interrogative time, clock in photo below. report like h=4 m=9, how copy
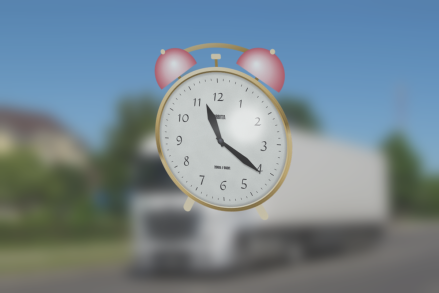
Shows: h=11 m=21
